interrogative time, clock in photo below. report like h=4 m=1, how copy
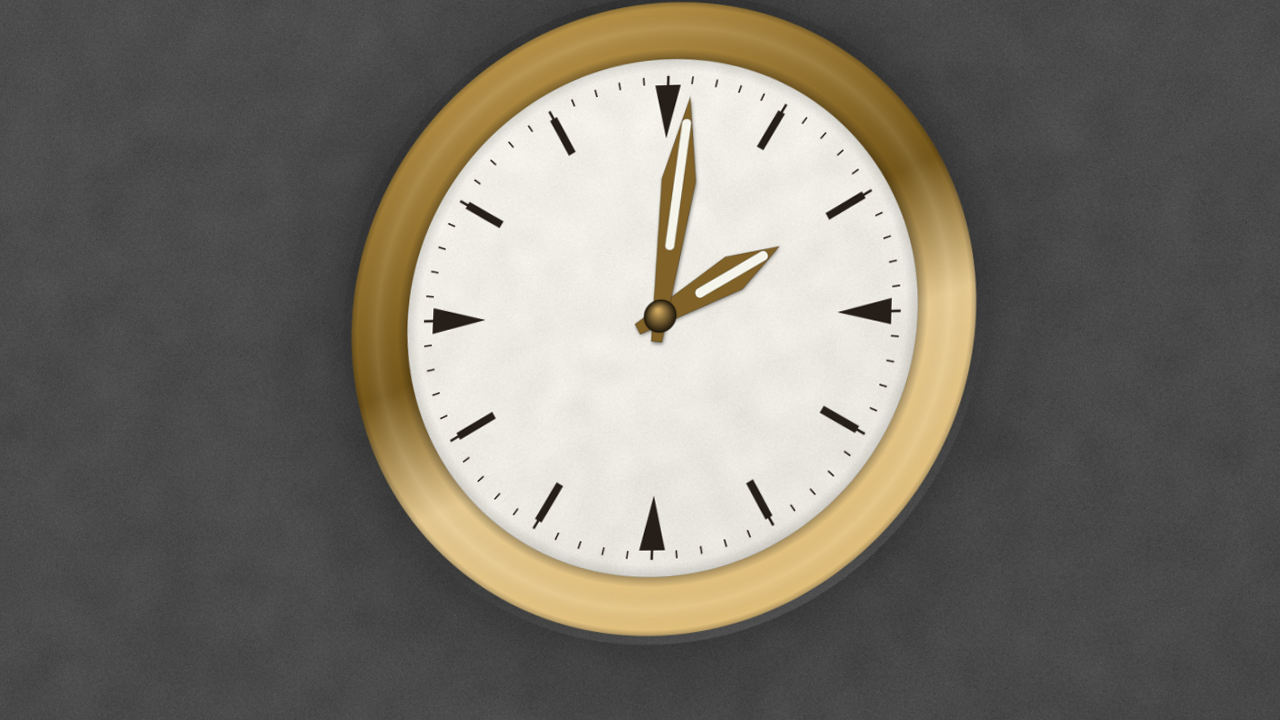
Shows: h=2 m=1
